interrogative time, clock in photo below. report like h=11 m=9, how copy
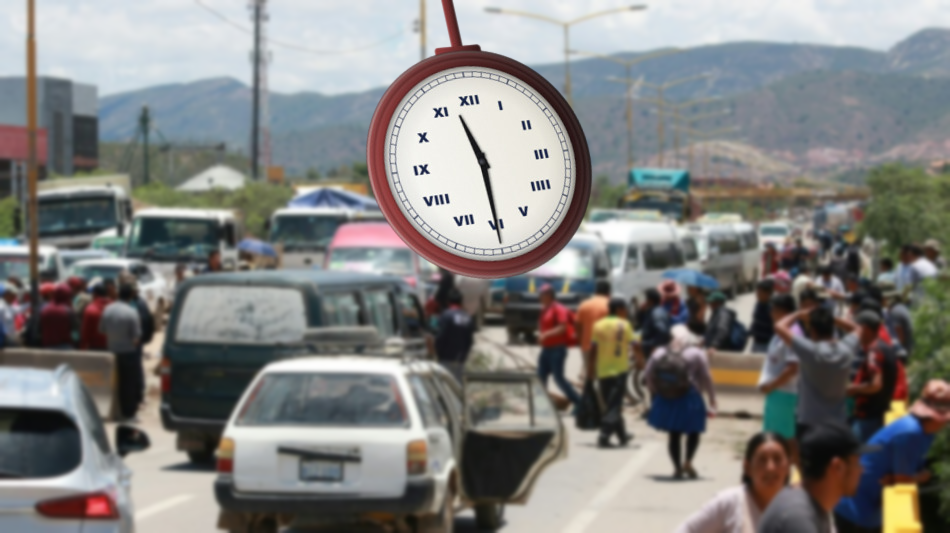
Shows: h=11 m=30
